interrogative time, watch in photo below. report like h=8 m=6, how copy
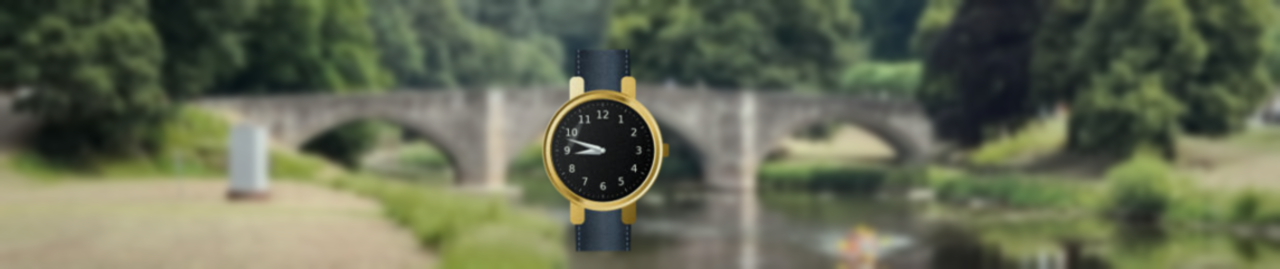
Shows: h=8 m=48
